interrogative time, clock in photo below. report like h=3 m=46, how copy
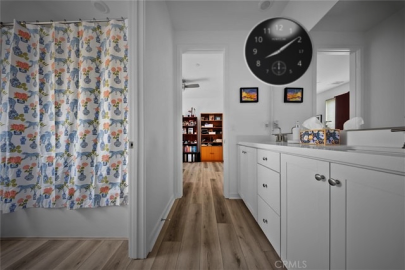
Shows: h=8 m=9
